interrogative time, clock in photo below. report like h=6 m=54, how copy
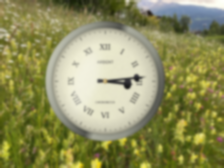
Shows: h=3 m=14
